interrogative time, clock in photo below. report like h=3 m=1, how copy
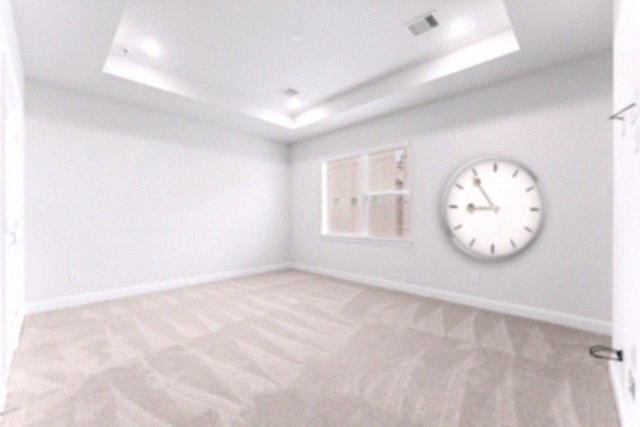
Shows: h=8 m=54
